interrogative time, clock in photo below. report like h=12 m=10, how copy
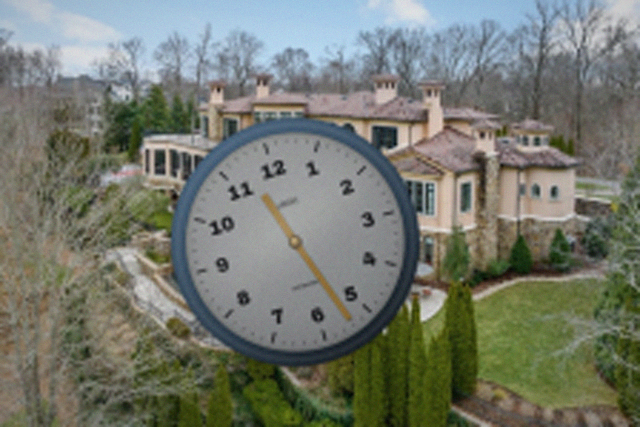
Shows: h=11 m=27
